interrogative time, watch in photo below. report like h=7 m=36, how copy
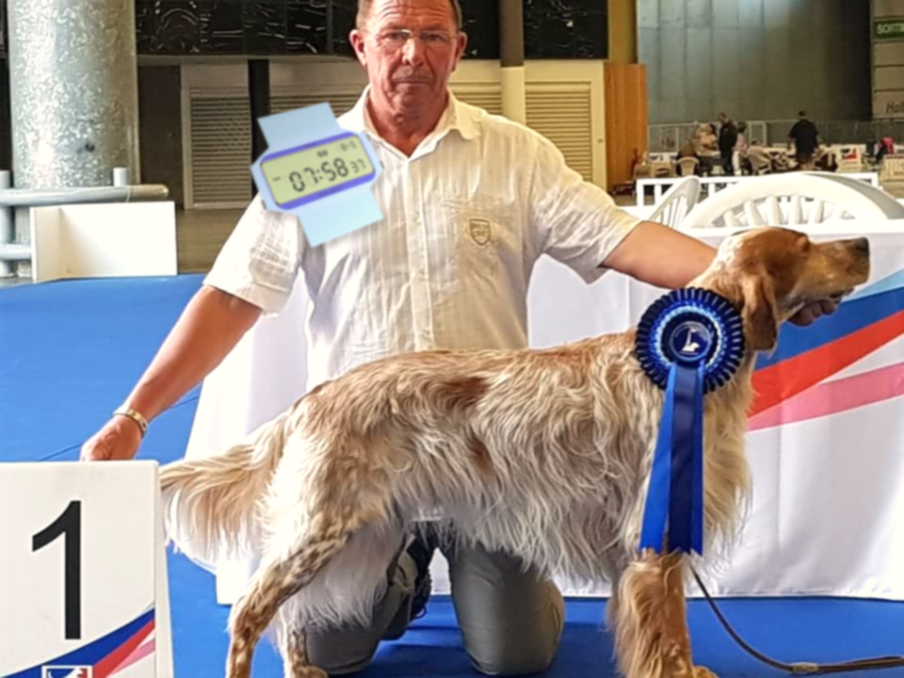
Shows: h=7 m=58
